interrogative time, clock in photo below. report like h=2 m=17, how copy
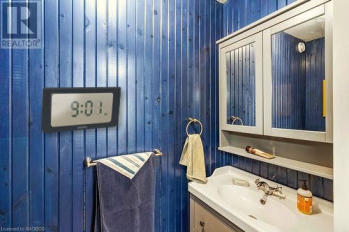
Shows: h=9 m=1
